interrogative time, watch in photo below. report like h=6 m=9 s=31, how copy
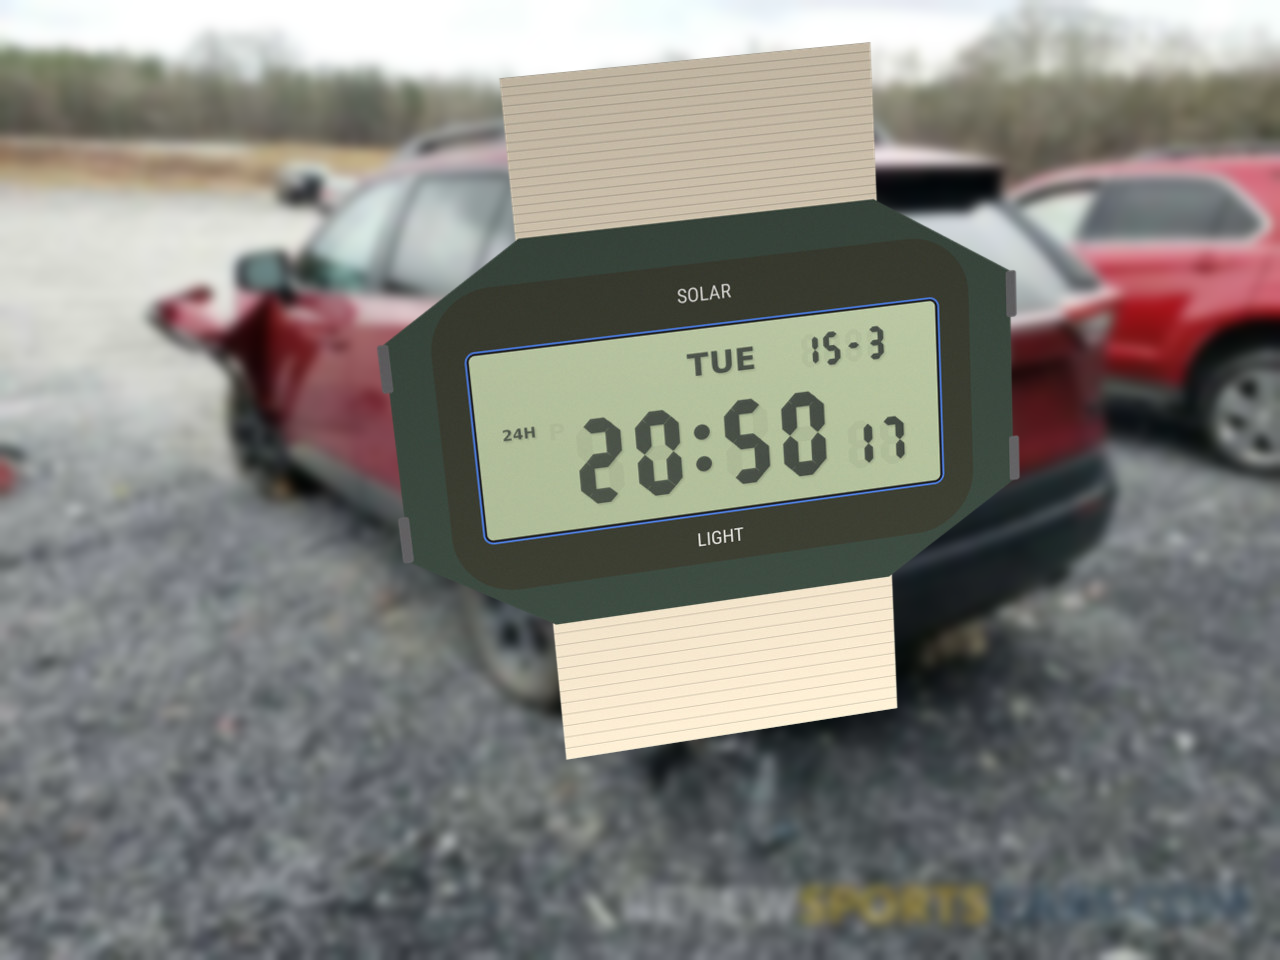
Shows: h=20 m=50 s=17
